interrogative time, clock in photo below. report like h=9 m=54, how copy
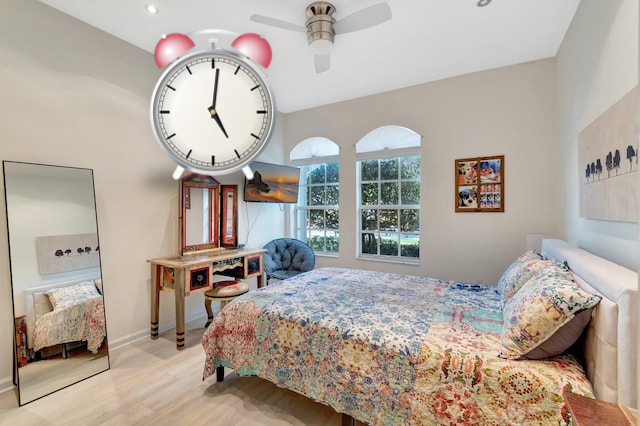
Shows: h=5 m=1
